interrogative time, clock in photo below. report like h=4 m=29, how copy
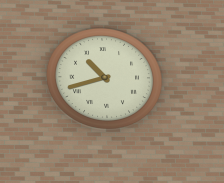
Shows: h=10 m=42
